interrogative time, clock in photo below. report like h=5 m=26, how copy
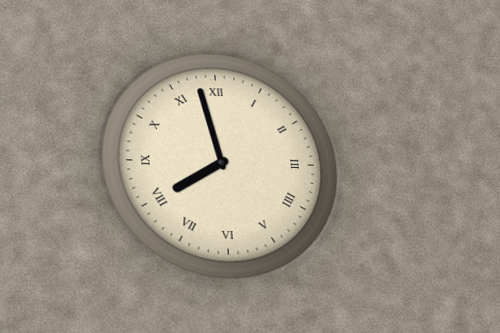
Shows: h=7 m=58
